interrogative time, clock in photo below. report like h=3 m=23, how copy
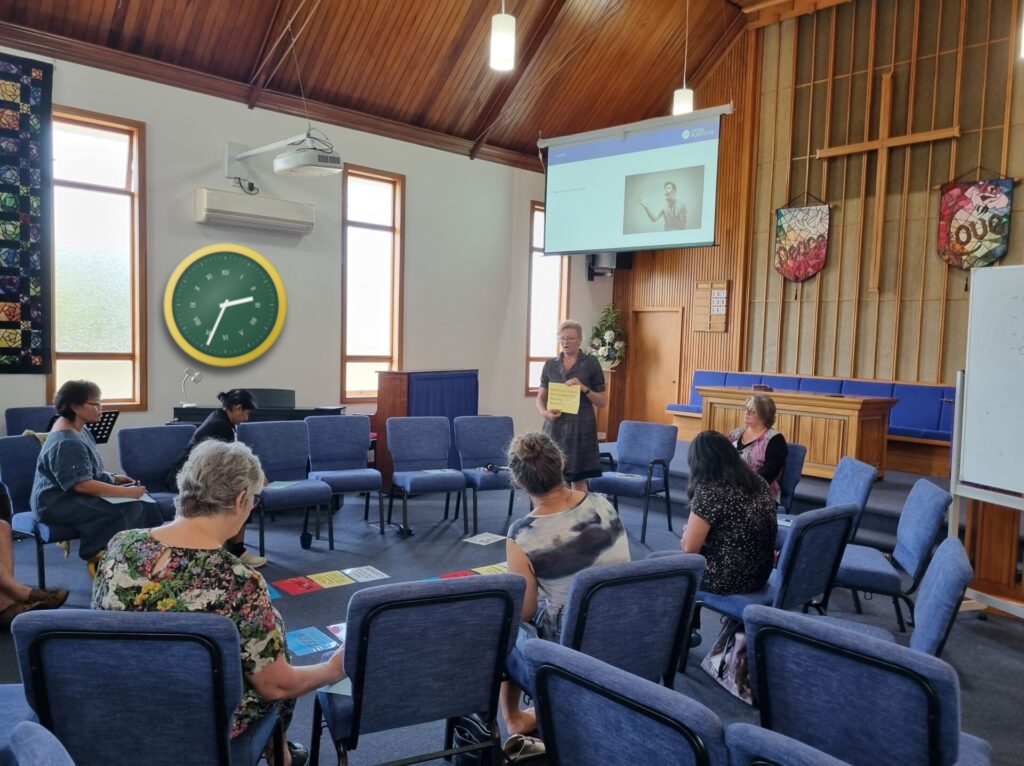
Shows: h=2 m=34
